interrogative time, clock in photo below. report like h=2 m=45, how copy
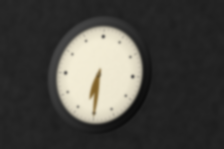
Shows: h=6 m=30
